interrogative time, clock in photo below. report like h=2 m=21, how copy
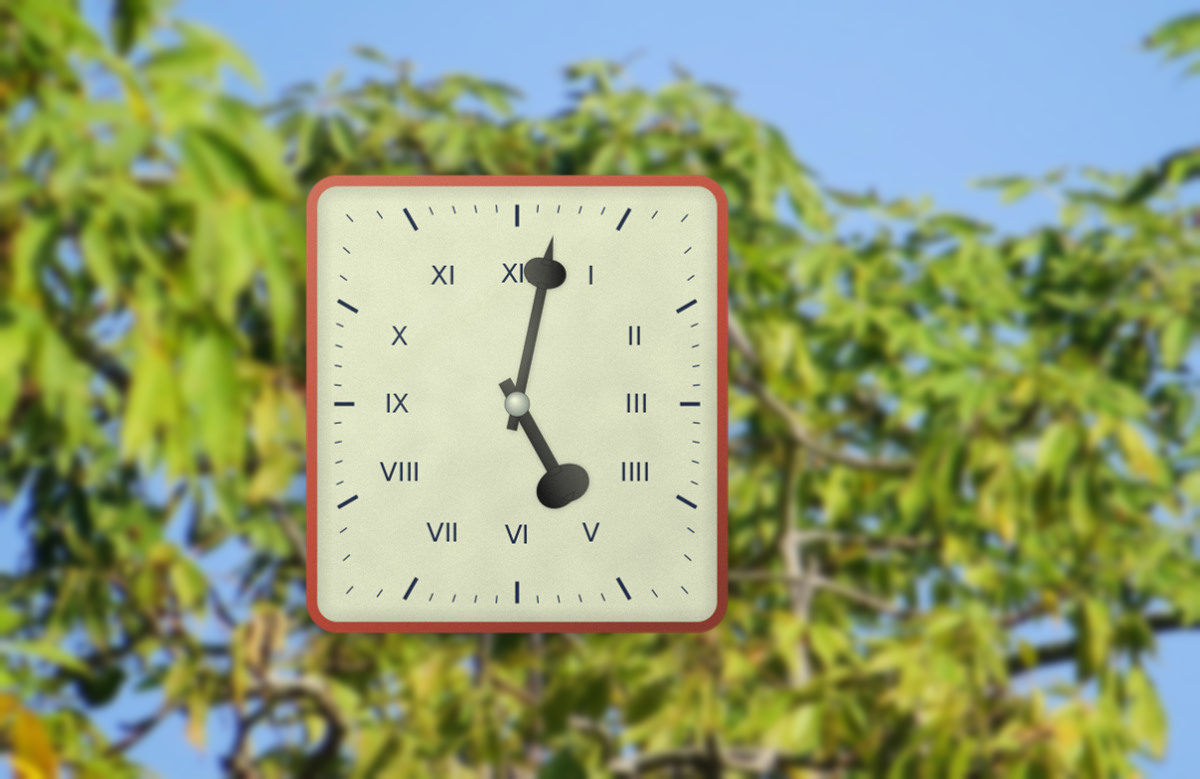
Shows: h=5 m=2
